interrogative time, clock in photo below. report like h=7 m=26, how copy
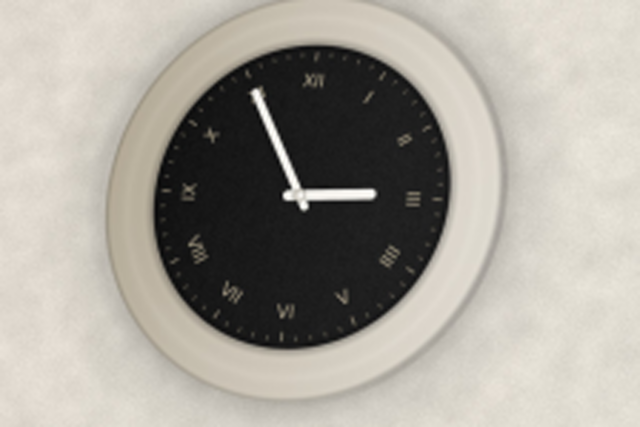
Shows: h=2 m=55
